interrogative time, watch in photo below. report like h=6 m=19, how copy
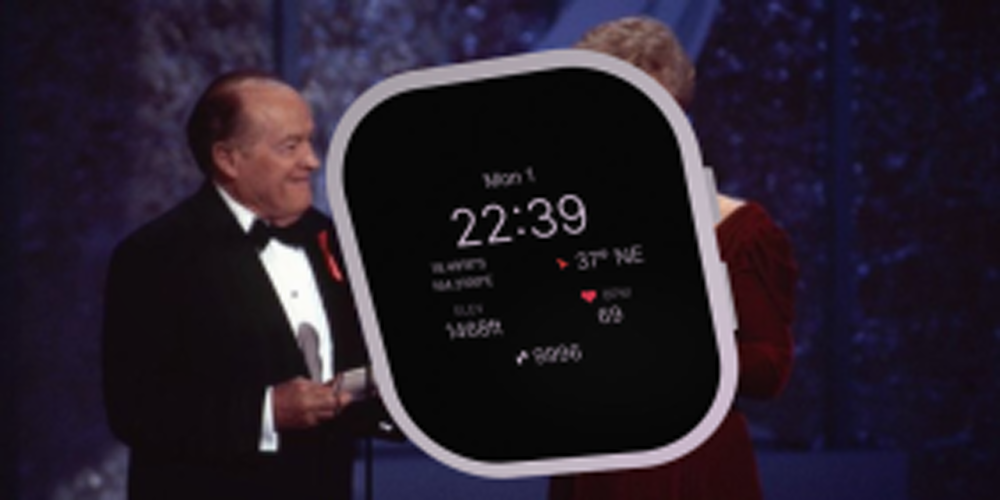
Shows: h=22 m=39
